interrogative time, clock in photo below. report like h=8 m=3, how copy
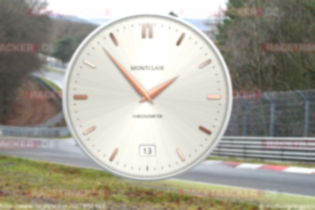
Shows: h=1 m=53
